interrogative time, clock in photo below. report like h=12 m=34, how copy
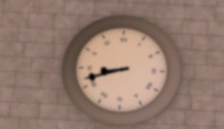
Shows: h=8 m=42
